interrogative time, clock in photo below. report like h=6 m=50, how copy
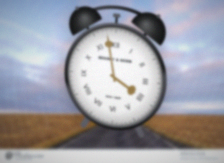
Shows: h=3 m=58
